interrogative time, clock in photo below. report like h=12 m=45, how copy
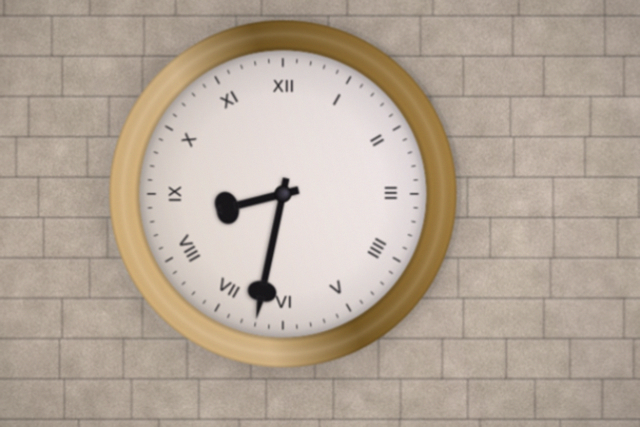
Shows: h=8 m=32
